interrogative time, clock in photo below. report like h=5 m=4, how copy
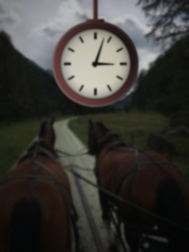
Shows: h=3 m=3
